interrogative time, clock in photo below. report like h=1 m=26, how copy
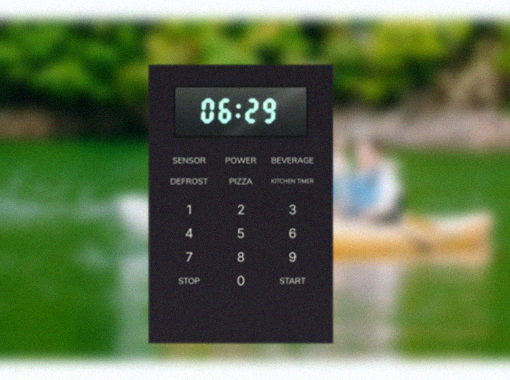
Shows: h=6 m=29
